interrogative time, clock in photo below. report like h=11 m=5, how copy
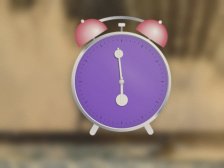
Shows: h=5 m=59
